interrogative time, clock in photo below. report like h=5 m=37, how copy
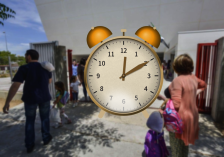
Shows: h=12 m=10
